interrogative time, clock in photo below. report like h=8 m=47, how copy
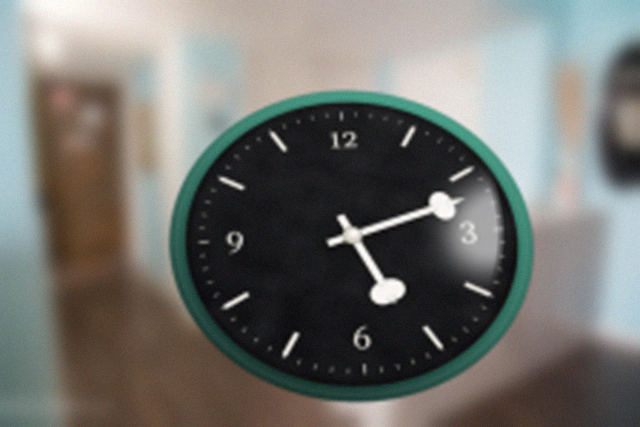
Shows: h=5 m=12
